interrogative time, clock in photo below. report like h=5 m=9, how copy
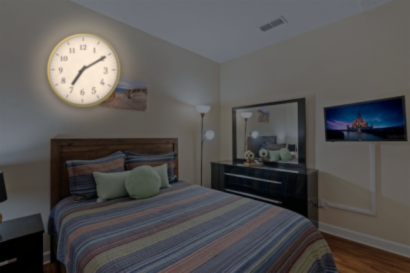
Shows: h=7 m=10
